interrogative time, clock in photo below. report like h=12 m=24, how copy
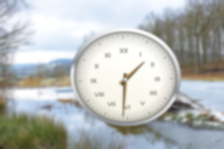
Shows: h=1 m=31
